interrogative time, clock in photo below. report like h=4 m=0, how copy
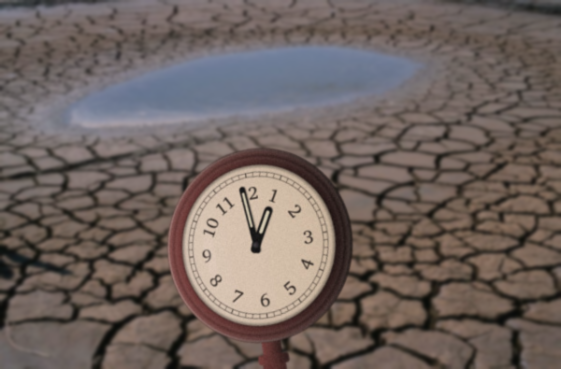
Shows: h=12 m=59
